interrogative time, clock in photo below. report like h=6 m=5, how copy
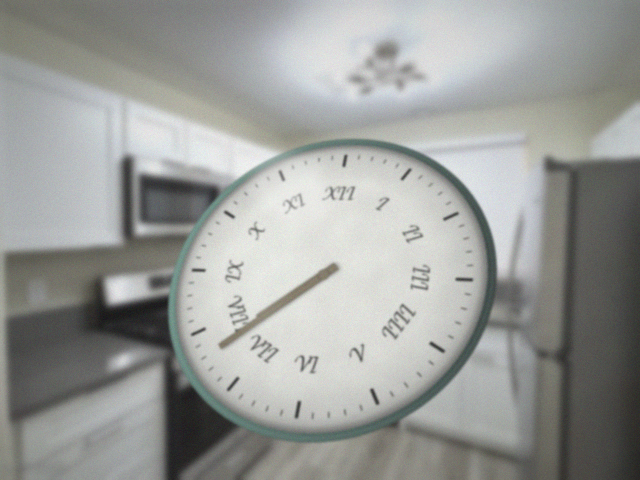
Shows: h=7 m=38
